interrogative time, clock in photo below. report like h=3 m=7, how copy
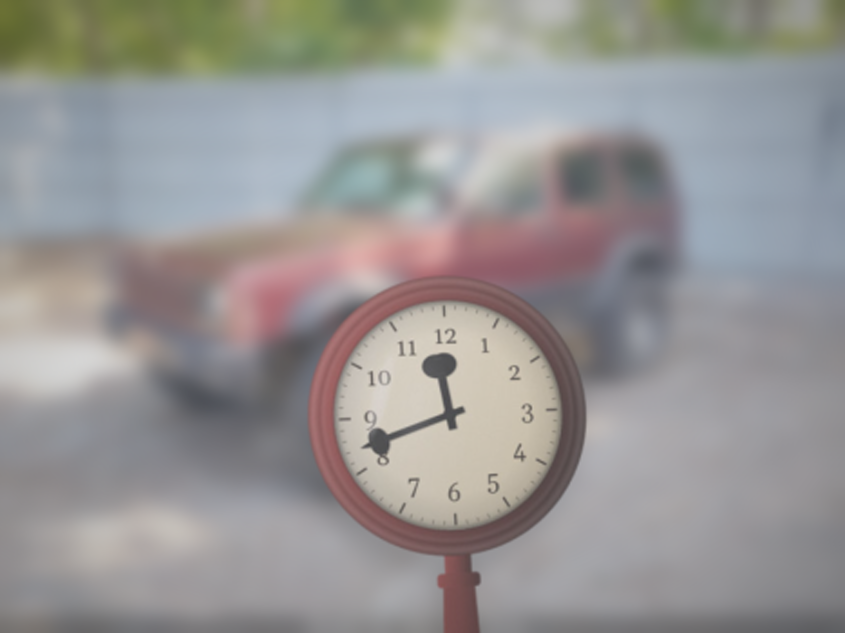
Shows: h=11 m=42
